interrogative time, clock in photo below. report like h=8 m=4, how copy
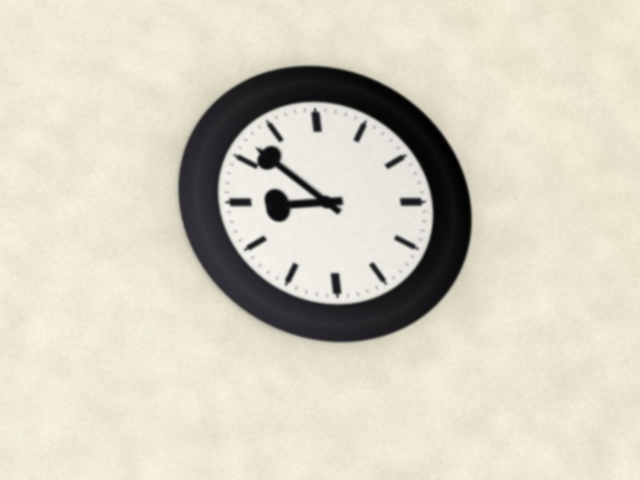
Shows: h=8 m=52
